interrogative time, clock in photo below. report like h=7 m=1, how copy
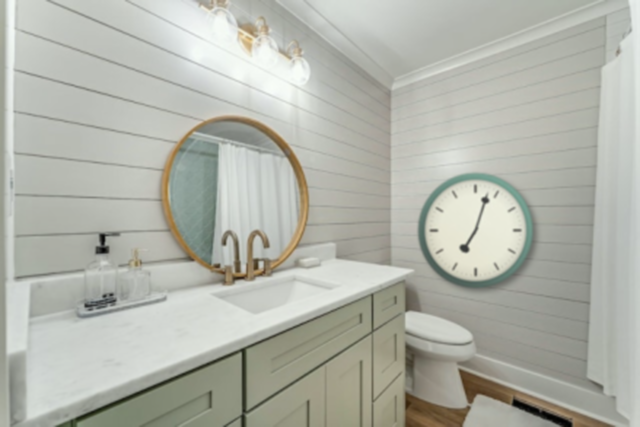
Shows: h=7 m=3
